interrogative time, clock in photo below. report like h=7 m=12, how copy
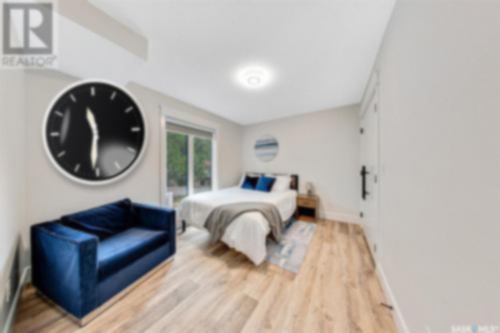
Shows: h=11 m=31
